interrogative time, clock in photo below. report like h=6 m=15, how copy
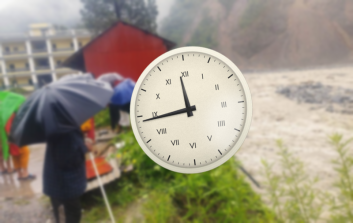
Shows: h=11 m=44
